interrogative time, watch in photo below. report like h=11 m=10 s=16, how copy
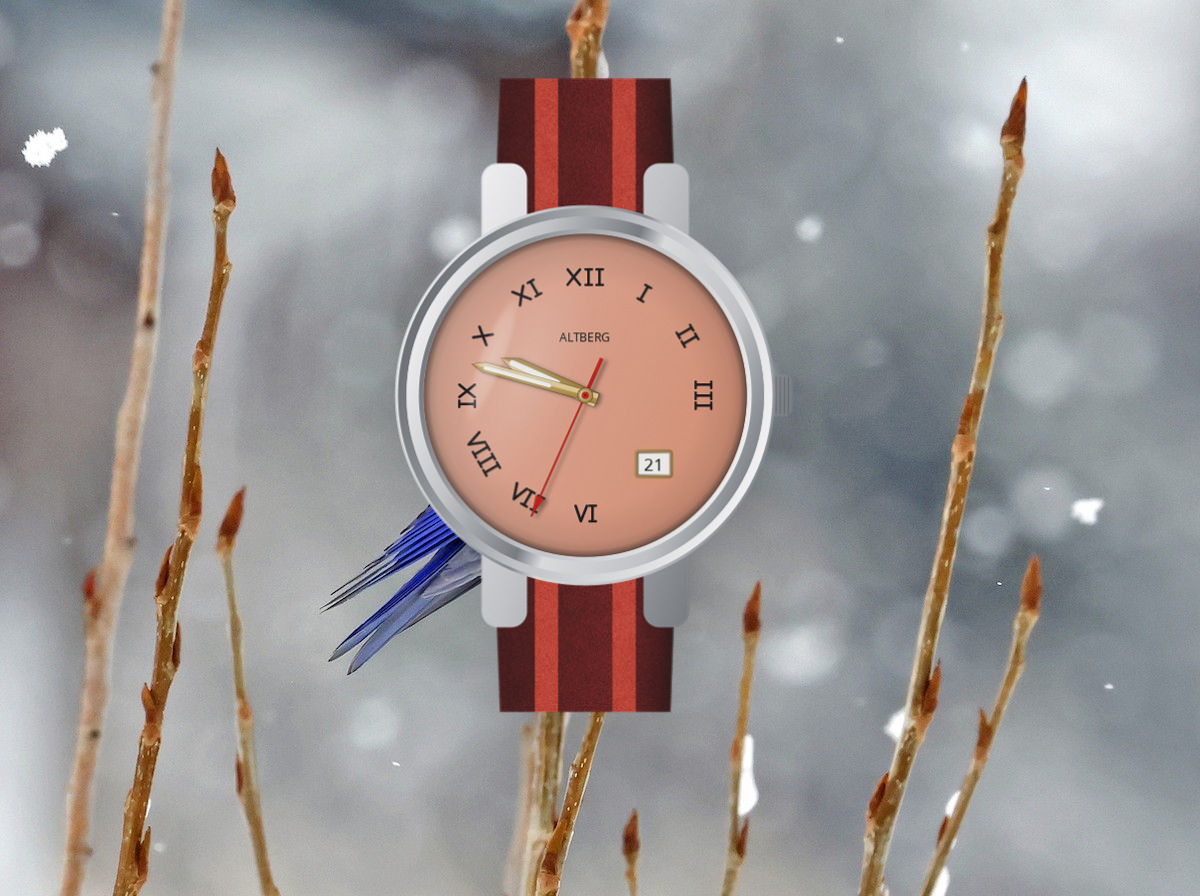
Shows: h=9 m=47 s=34
